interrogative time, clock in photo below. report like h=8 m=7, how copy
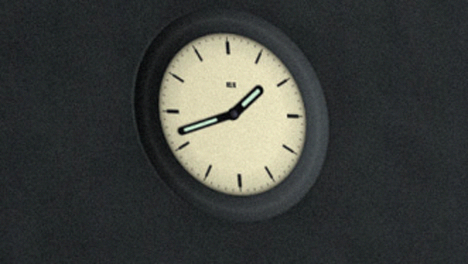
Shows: h=1 m=42
